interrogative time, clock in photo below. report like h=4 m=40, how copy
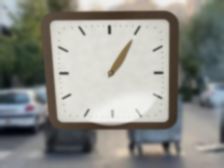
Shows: h=1 m=5
